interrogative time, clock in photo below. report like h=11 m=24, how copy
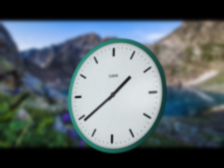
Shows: h=1 m=39
